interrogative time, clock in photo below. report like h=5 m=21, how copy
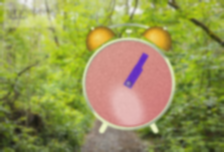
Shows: h=1 m=5
